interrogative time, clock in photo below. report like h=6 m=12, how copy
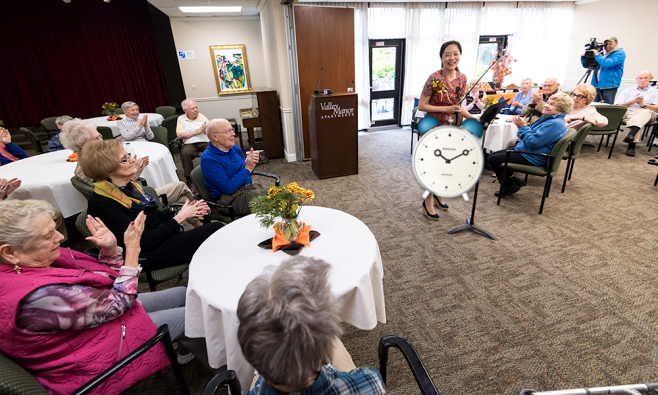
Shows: h=10 m=10
